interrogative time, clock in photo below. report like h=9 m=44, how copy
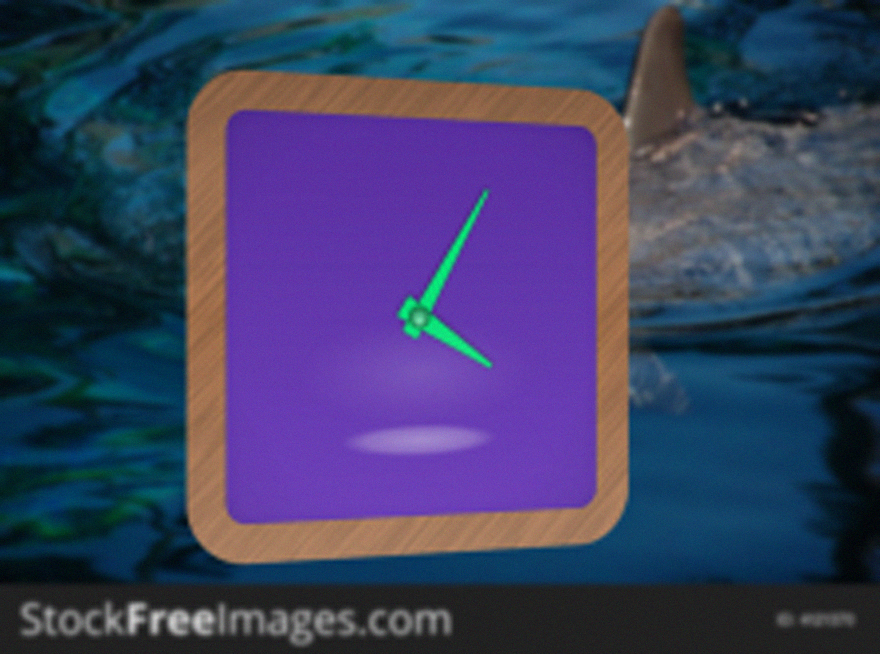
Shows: h=4 m=5
